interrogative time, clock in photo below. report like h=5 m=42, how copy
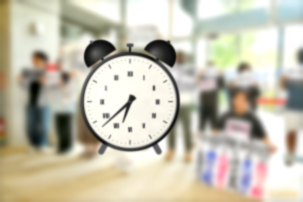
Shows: h=6 m=38
